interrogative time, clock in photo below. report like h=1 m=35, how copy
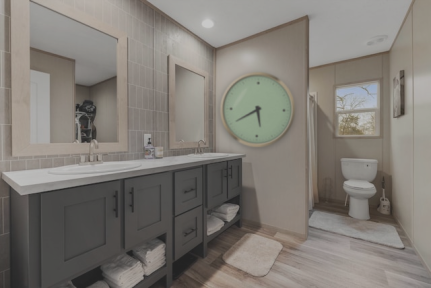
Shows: h=5 m=40
